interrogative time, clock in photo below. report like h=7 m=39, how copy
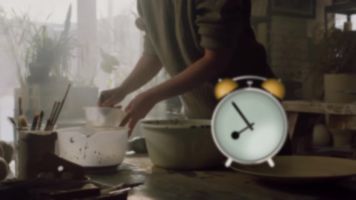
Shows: h=7 m=54
